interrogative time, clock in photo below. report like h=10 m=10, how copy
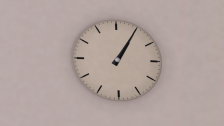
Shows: h=1 m=5
